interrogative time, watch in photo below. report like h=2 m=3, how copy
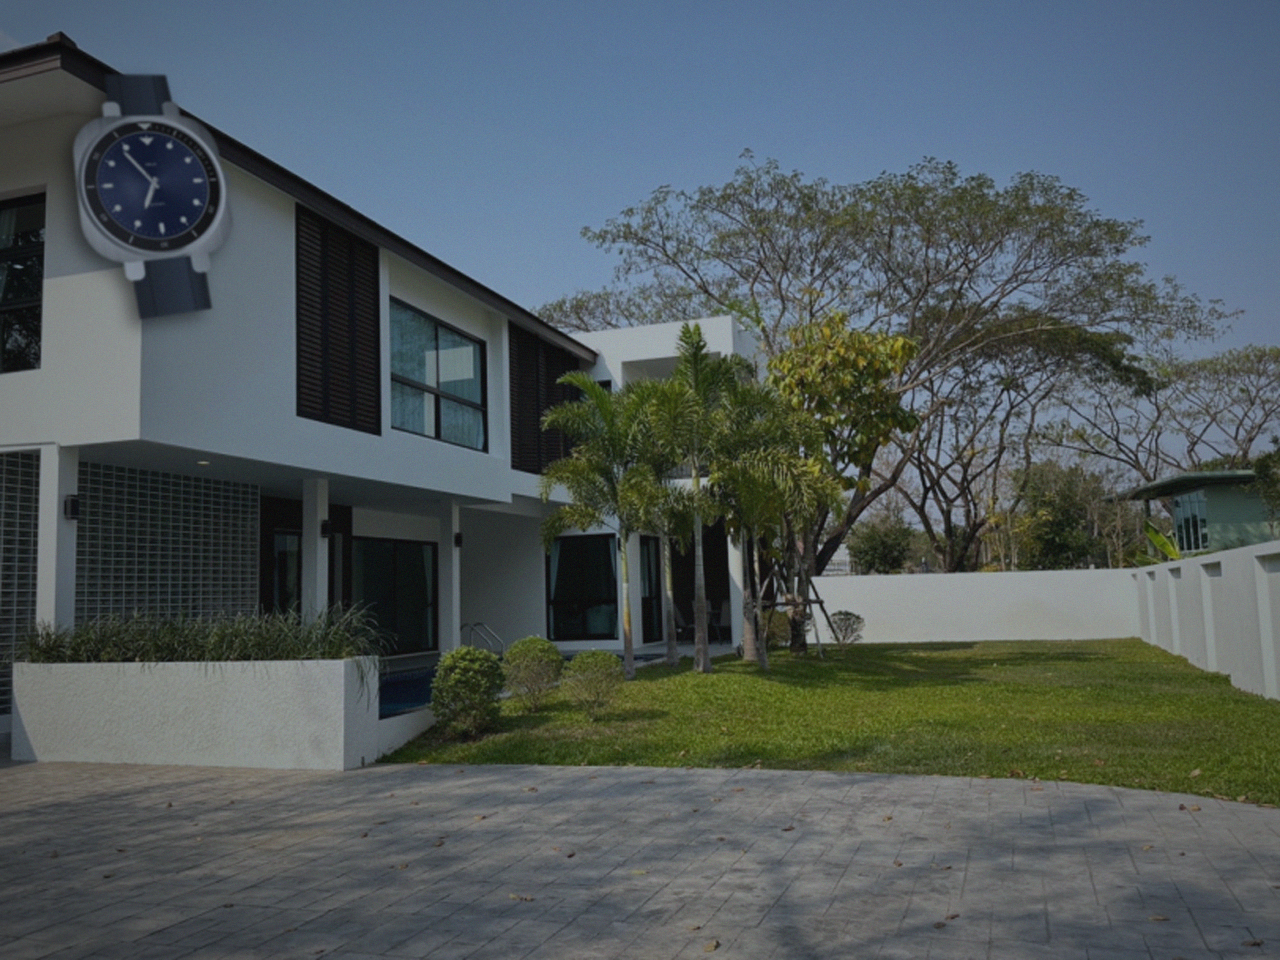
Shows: h=6 m=54
